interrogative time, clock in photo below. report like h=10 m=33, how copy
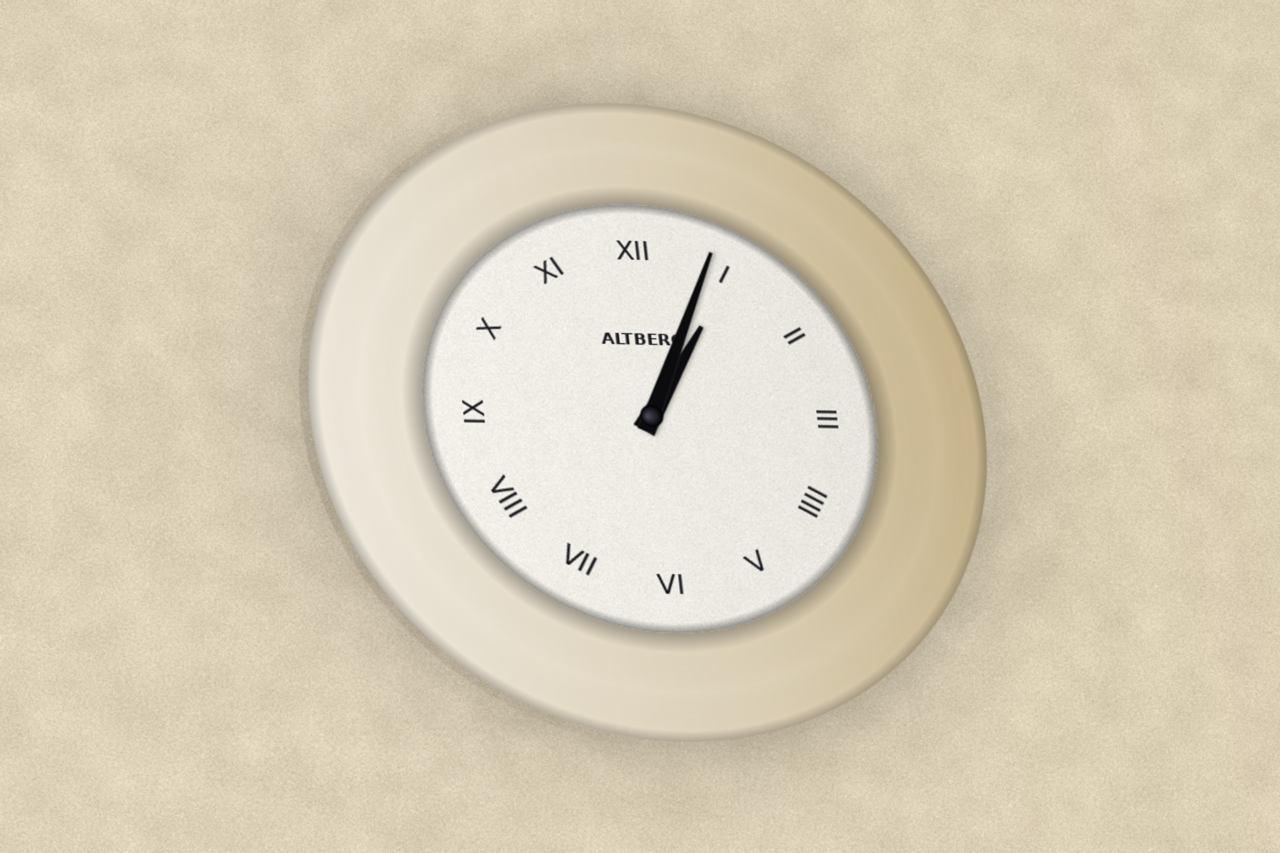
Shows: h=1 m=4
